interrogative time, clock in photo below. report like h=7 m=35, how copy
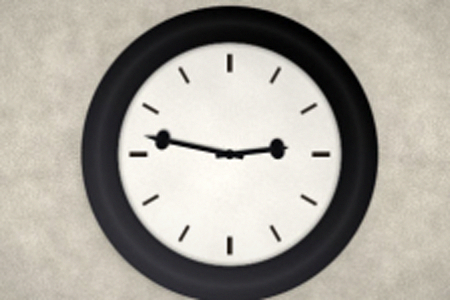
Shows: h=2 m=47
